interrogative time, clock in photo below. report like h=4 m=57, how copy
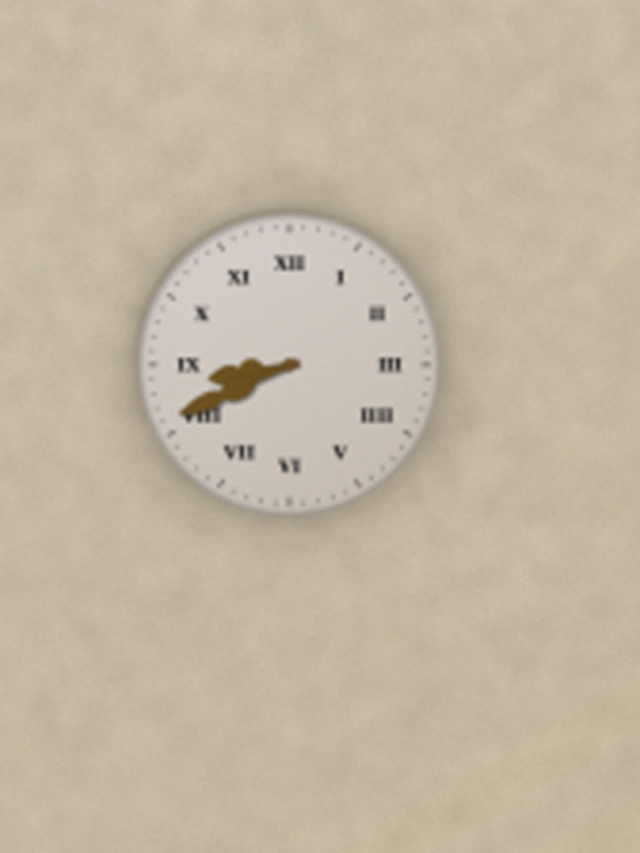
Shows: h=8 m=41
